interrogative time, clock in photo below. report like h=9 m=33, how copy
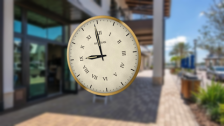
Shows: h=8 m=59
